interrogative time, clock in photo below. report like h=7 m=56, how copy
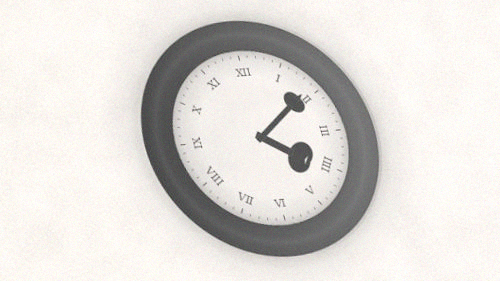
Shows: h=4 m=9
